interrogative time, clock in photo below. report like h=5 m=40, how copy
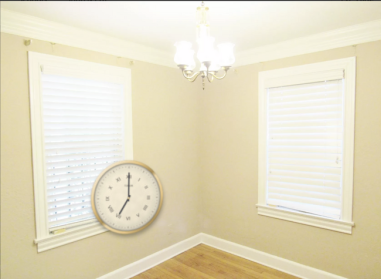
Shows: h=7 m=0
